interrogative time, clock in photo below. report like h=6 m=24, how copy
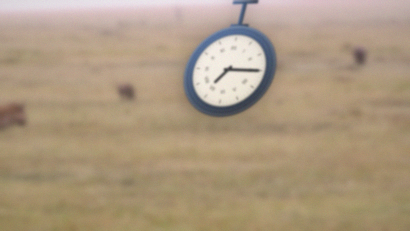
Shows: h=7 m=15
